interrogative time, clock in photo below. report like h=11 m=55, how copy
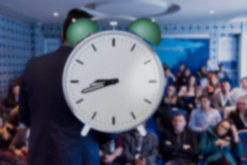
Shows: h=8 m=42
